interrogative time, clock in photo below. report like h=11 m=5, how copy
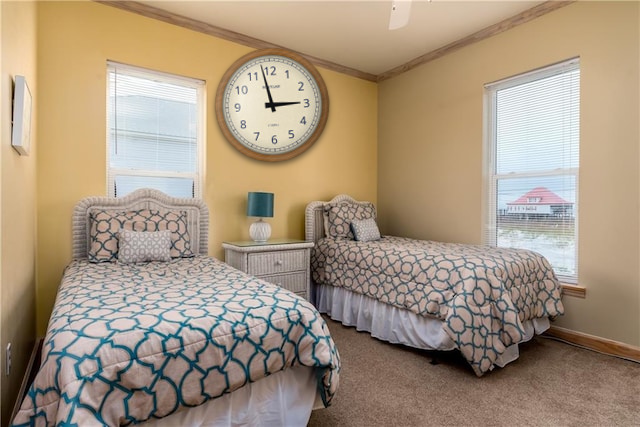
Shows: h=2 m=58
